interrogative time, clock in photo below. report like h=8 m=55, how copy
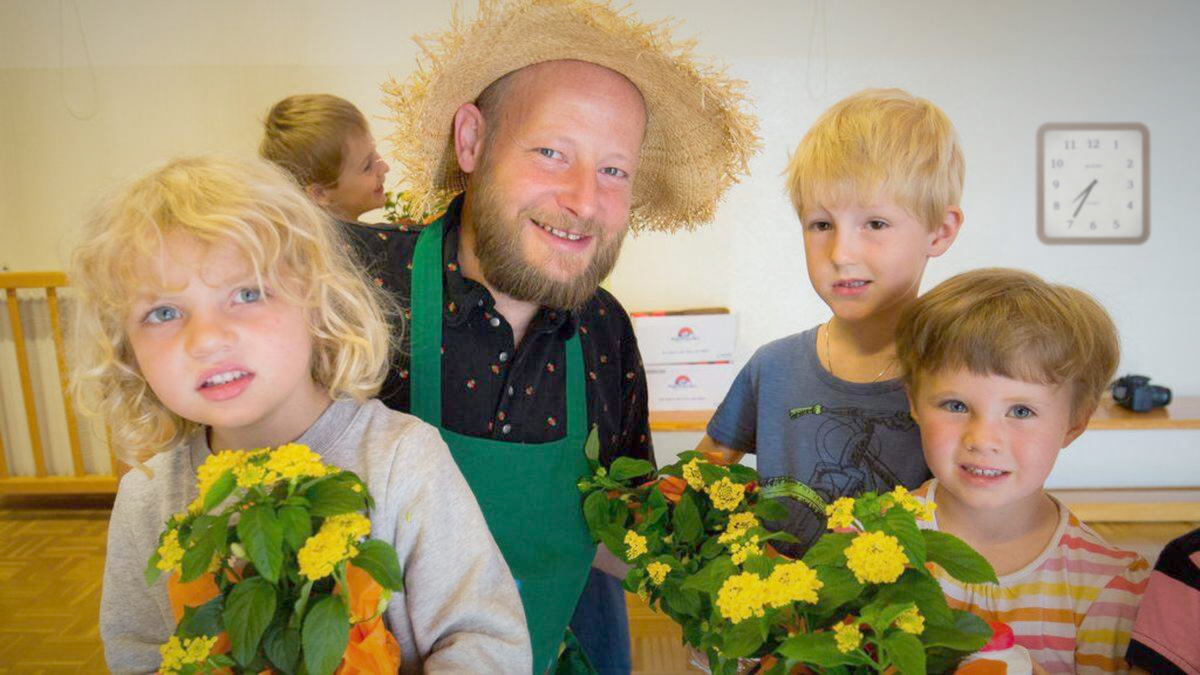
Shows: h=7 m=35
